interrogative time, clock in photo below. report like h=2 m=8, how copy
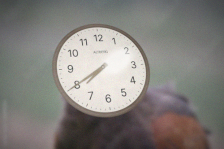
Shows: h=7 m=40
